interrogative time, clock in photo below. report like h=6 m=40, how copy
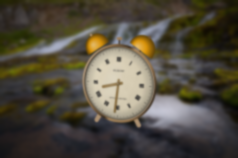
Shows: h=8 m=31
